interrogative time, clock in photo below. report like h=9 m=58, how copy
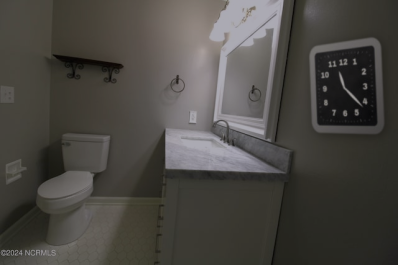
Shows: h=11 m=22
